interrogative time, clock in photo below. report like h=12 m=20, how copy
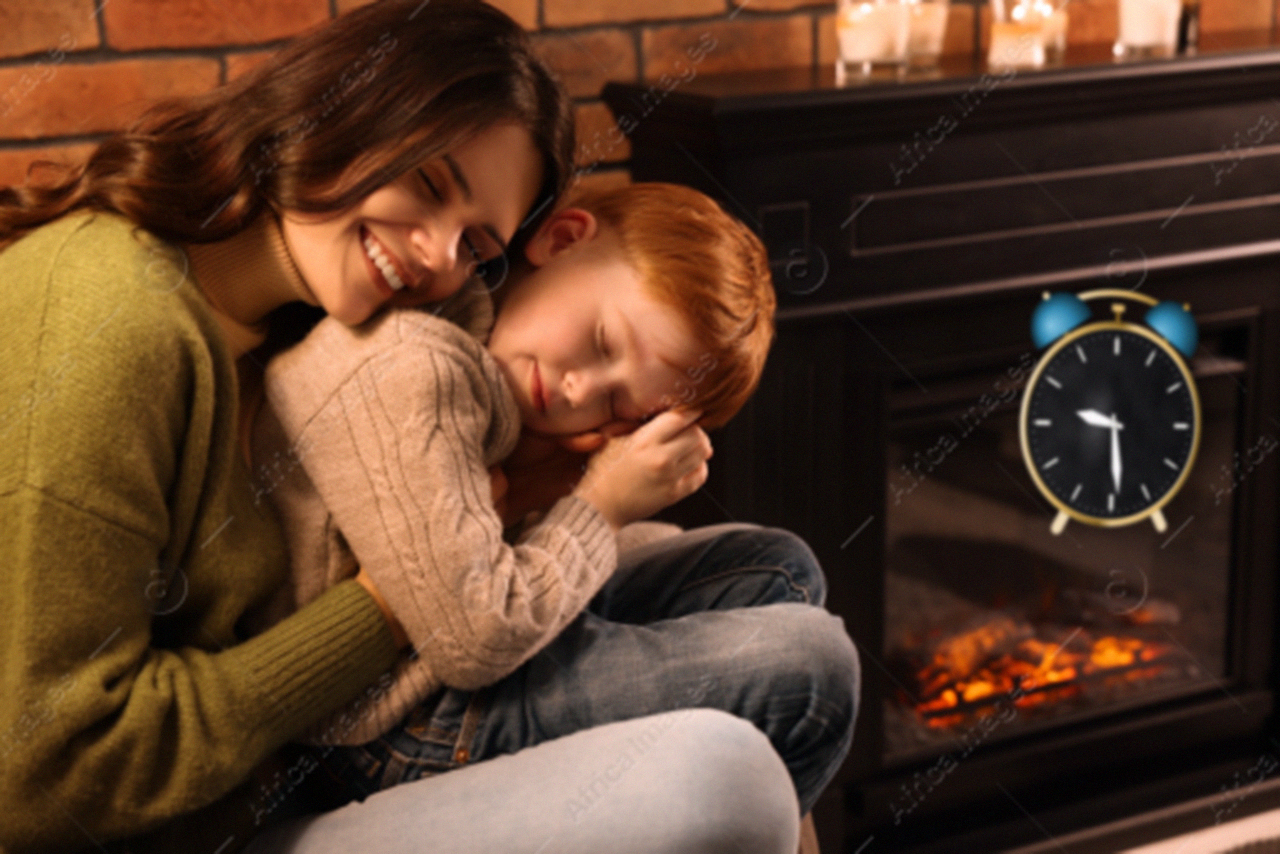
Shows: h=9 m=29
